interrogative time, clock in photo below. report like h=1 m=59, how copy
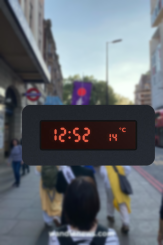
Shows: h=12 m=52
